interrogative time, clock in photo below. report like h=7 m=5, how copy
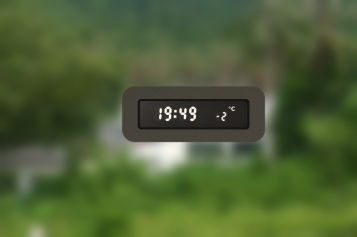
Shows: h=19 m=49
